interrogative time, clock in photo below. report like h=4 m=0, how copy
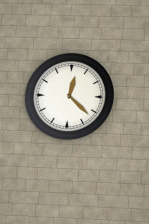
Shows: h=12 m=22
